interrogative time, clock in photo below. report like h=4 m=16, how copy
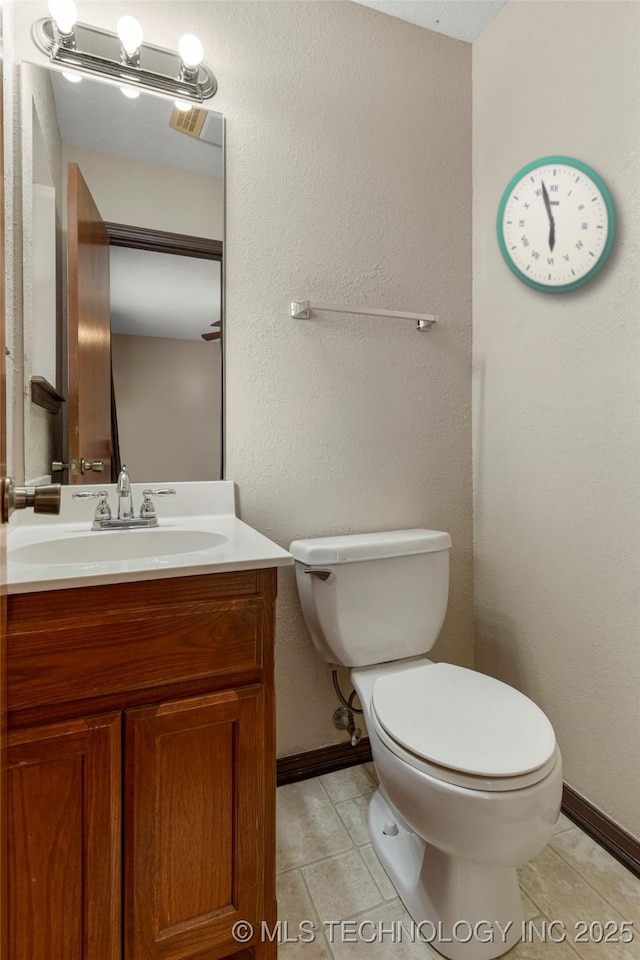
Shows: h=5 m=57
